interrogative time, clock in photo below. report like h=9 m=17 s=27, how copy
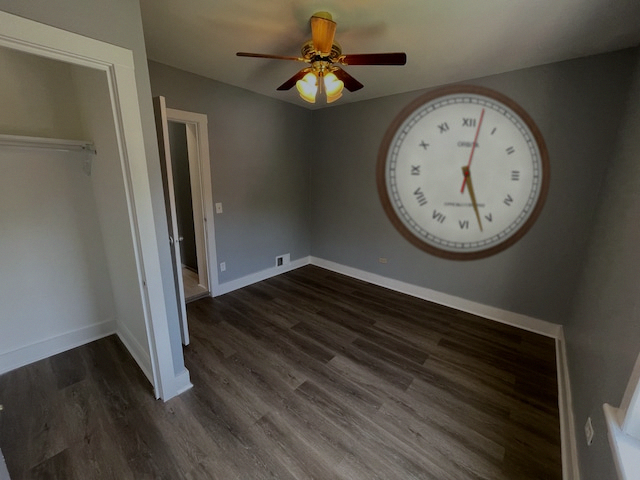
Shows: h=5 m=27 s=2
